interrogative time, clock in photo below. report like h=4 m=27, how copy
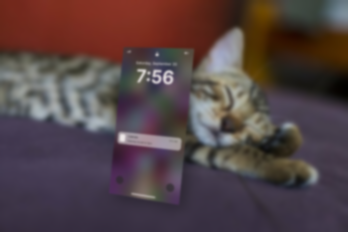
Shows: h=7 m=56
